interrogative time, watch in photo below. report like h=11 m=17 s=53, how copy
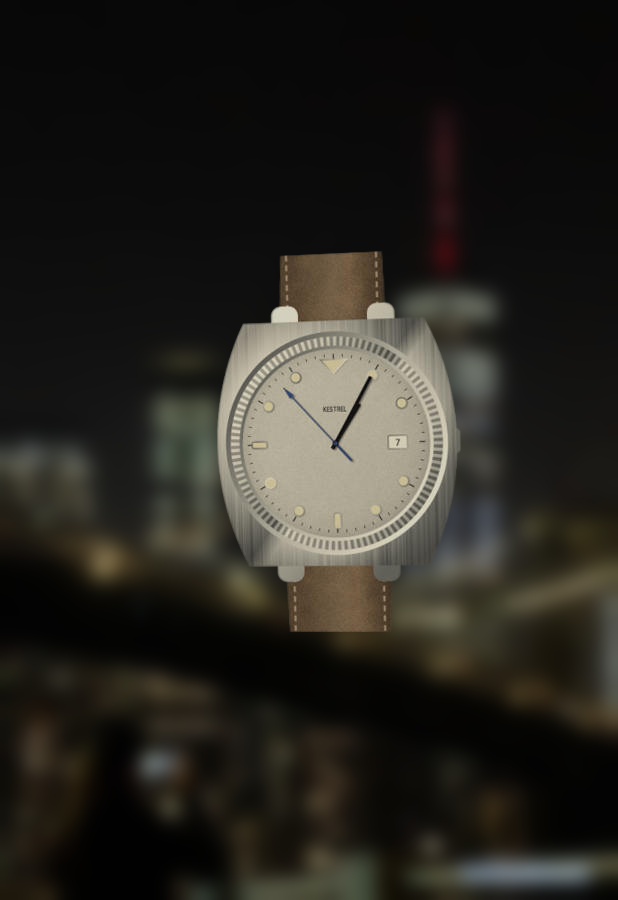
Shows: h=1 m=4 s=53
